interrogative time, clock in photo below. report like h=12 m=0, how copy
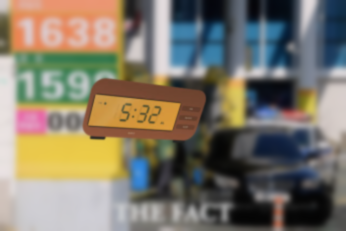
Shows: h=5 m=32
